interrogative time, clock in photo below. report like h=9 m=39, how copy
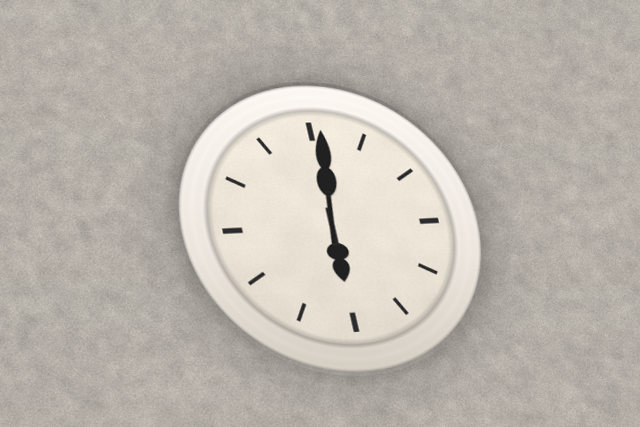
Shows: h=6 m=1
